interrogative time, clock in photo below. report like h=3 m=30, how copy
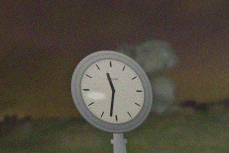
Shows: h=11 m=32
